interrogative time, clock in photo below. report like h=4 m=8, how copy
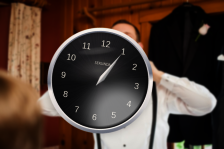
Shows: h=1 m=5
